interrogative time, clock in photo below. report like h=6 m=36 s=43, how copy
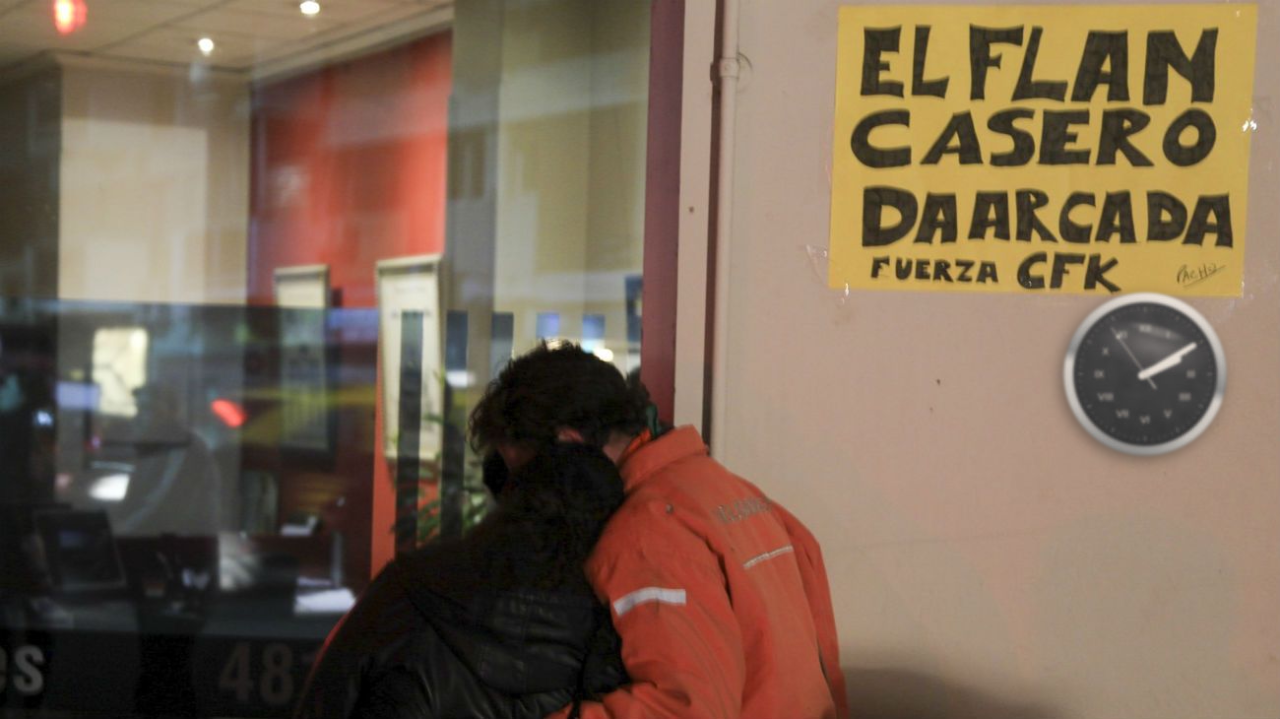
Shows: h=2 m=9 s=54
